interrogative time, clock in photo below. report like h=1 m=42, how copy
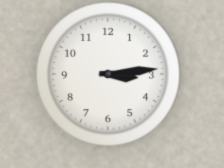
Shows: h=3 m=14
